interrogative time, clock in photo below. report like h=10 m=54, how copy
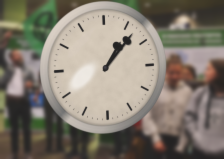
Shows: h=1 m=7
